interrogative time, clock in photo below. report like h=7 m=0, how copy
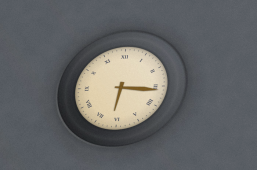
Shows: h=6 m=16
